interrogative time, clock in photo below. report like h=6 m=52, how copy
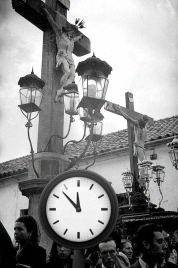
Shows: h=11 m=53
